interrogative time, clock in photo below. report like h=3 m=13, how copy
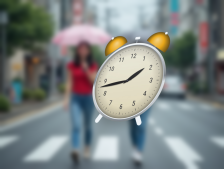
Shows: h=1 m=43
